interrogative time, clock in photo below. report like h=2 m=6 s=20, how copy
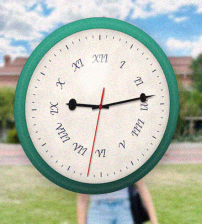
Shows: h=9 m=13 s=32
